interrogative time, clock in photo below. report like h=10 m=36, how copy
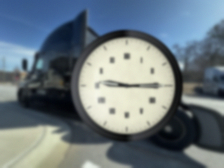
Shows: h=9 m=15
